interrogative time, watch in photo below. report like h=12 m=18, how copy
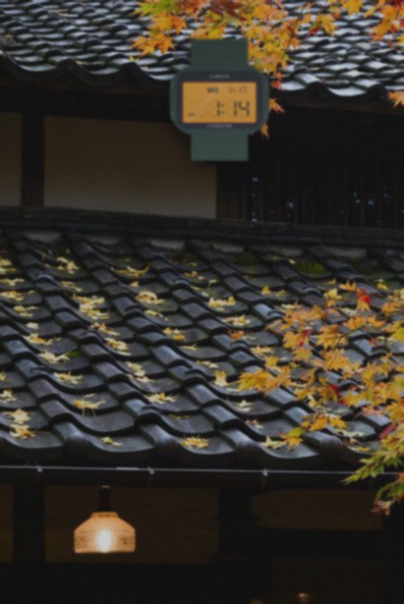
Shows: h=1 m=14
